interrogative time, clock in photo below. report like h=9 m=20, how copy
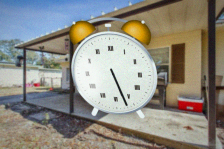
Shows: h=5 m=27
